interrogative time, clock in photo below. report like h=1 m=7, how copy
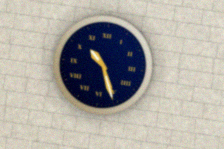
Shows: h=10 m=26
